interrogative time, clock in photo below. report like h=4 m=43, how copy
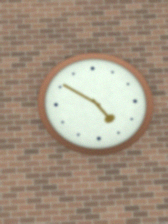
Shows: h=4 m=51
